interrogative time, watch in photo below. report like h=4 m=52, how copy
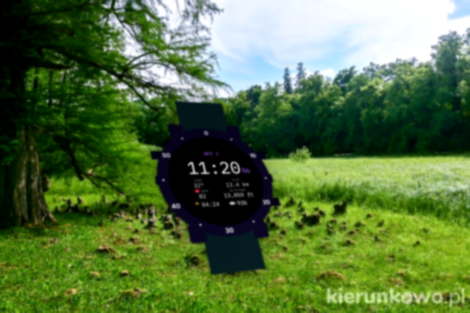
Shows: h=11 m=20
